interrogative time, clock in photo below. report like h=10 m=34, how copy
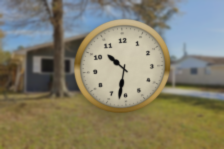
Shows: h=10 m=32
